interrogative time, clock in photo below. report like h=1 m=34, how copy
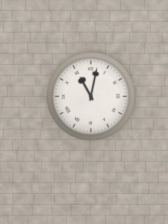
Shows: h=11 m=2
